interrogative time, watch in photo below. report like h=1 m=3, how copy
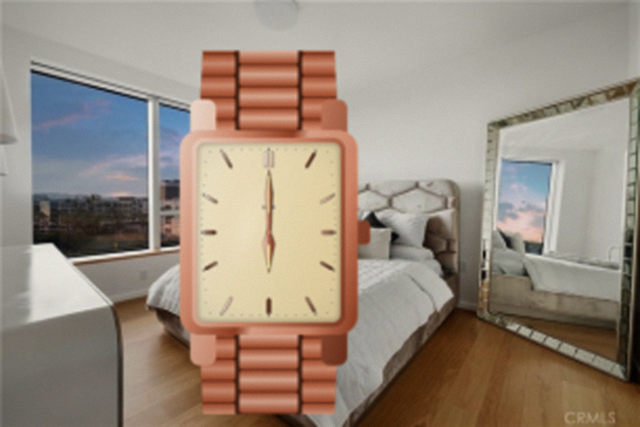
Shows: h=6 m=0
